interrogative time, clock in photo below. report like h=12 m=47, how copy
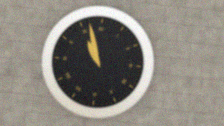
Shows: h=10 m=57
